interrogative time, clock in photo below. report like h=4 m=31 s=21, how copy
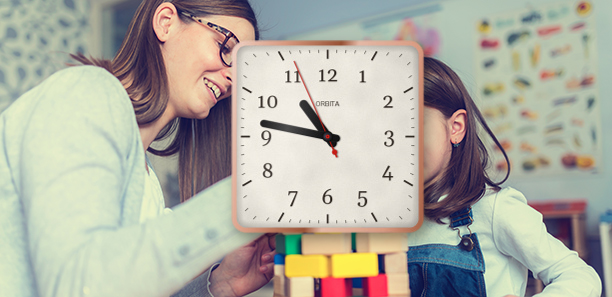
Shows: h=10 m=46 s=56
